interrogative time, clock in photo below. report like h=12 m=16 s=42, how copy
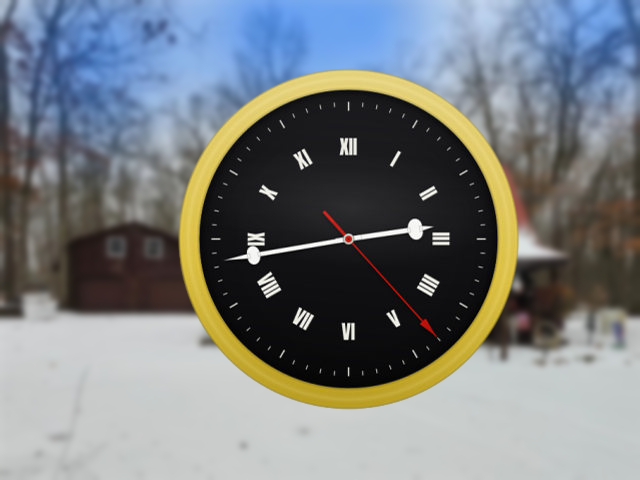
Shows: h=2 m=43 s=23
